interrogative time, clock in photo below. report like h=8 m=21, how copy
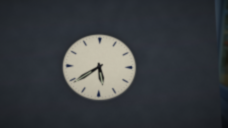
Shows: h=5 m=39
